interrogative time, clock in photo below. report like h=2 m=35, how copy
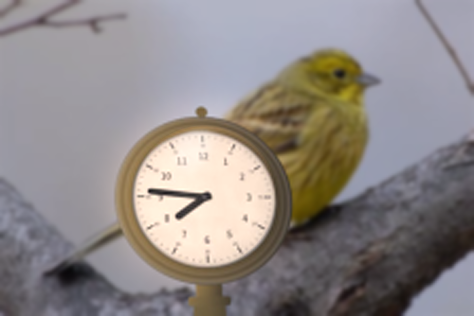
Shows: h=7 m=46
